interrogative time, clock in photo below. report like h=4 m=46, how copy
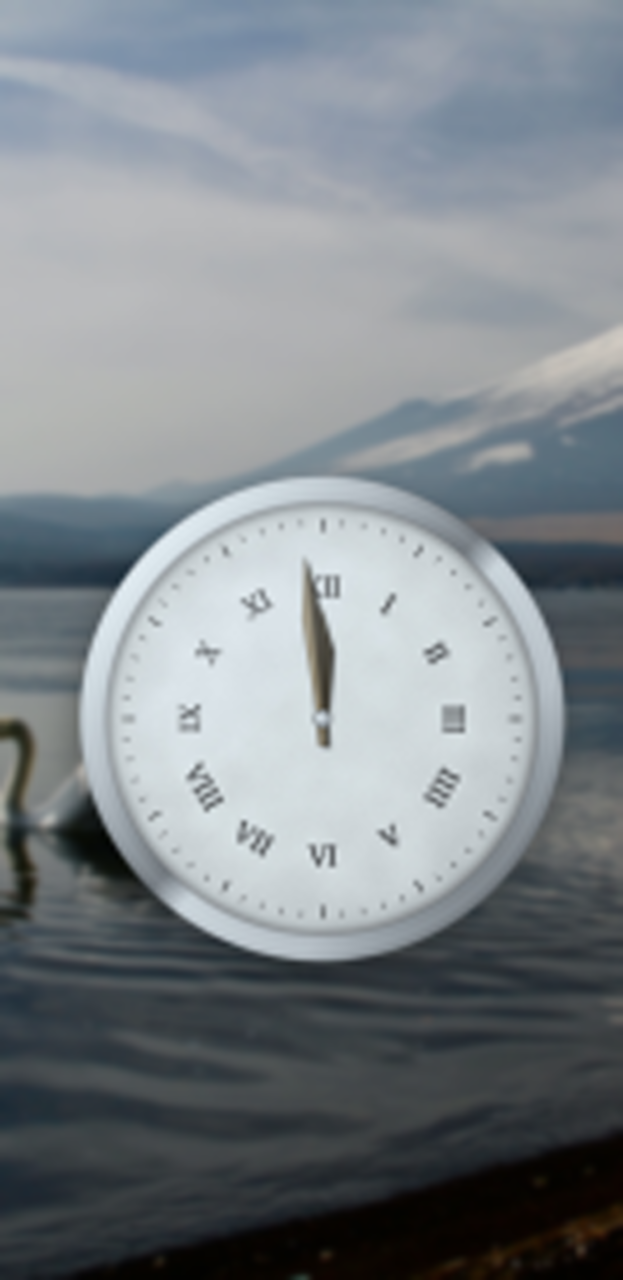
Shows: h=11 m=59
